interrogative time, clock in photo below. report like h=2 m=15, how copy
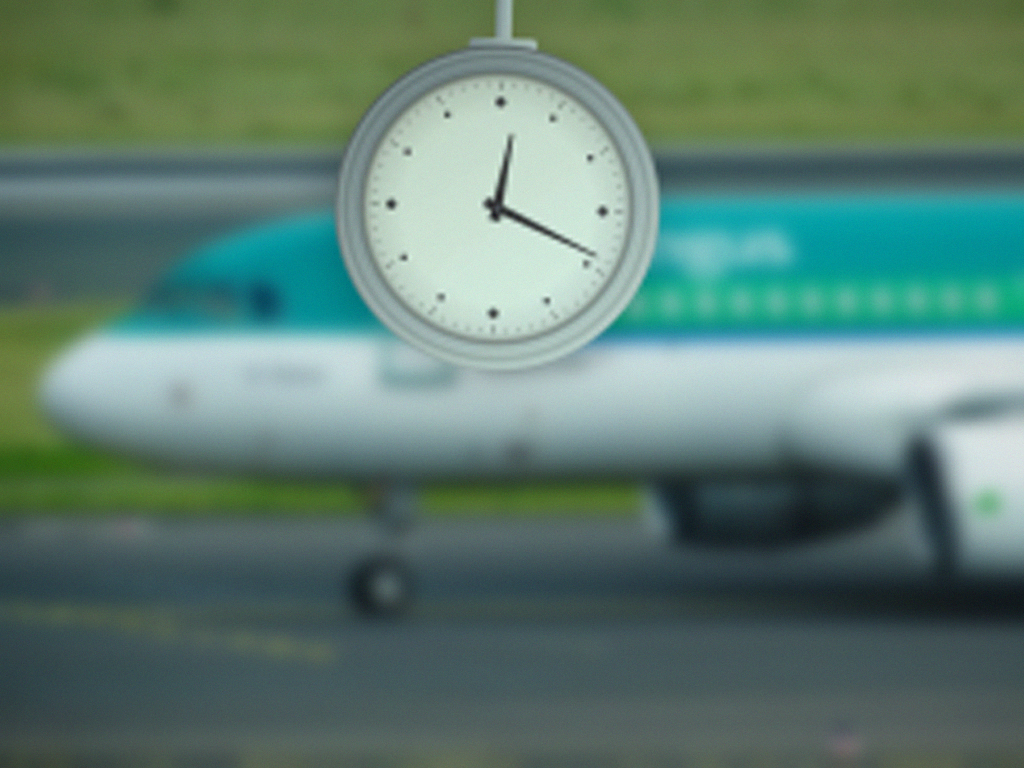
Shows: h=12 m=19
